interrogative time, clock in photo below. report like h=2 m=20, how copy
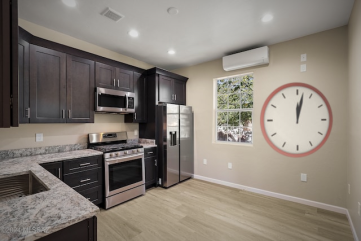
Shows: h=12 m=2
